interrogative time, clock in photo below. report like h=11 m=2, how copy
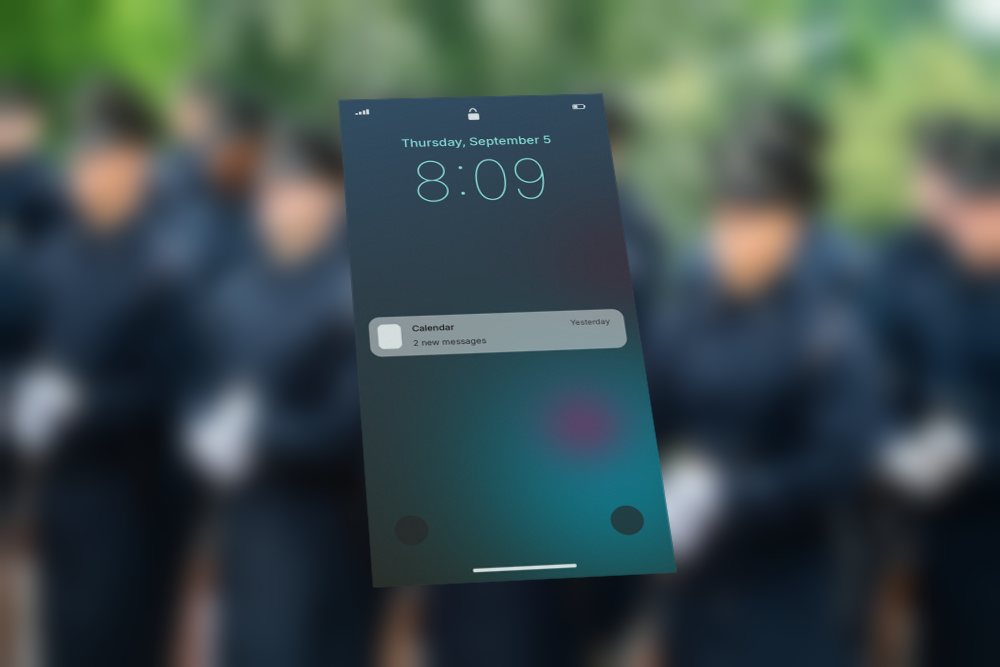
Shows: h=8 m=9
